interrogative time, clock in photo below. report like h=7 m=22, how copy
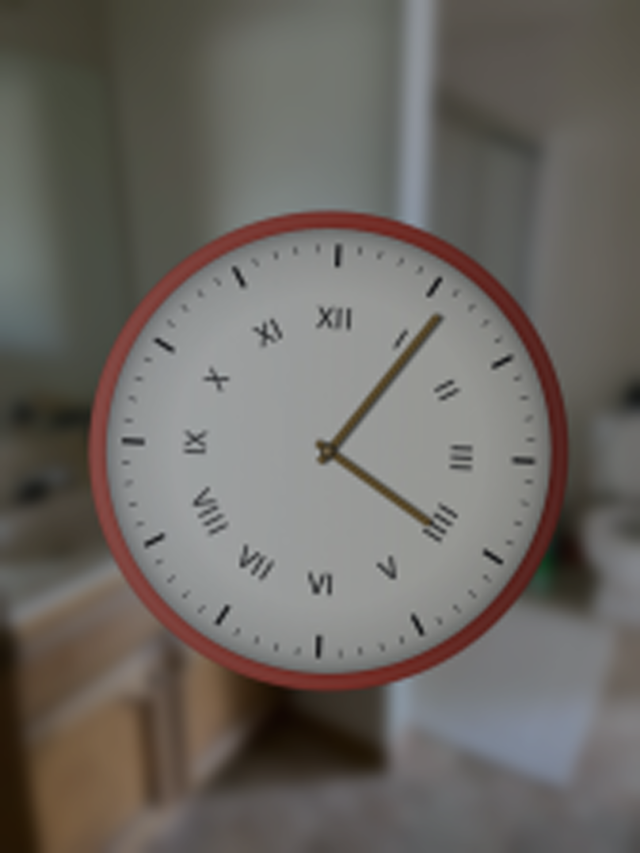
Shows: h=4 m=6
